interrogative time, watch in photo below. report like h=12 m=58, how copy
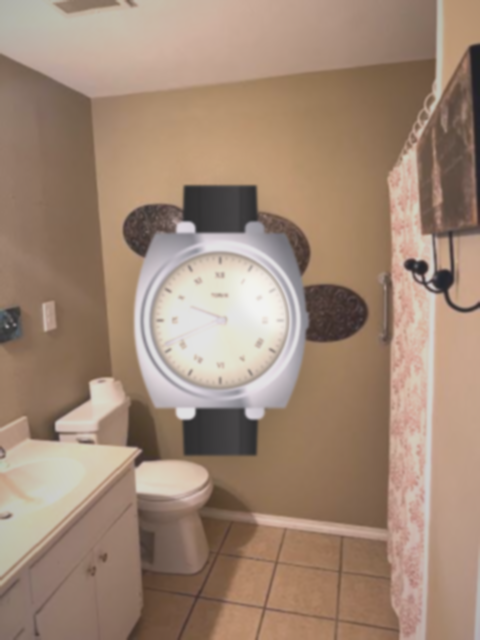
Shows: h=9 m=41
